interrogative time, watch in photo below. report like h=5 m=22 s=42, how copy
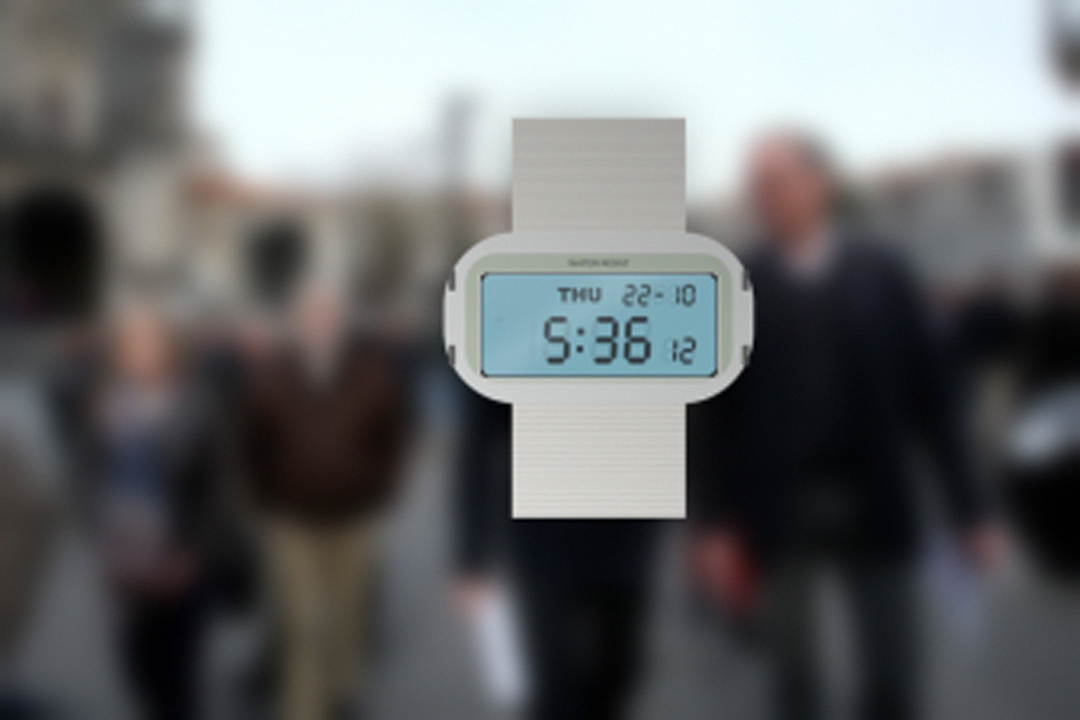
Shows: h=5 m=36 s=12
